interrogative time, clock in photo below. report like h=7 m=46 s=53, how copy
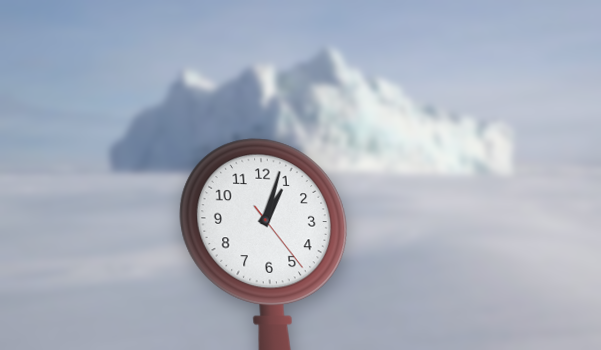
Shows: h=1 m=3 s=24
